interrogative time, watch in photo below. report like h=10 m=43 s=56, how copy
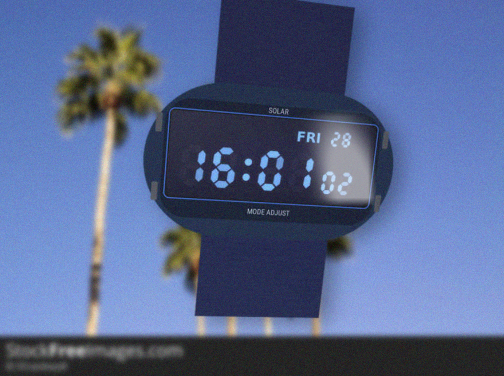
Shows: h=16 m=1 s=2
